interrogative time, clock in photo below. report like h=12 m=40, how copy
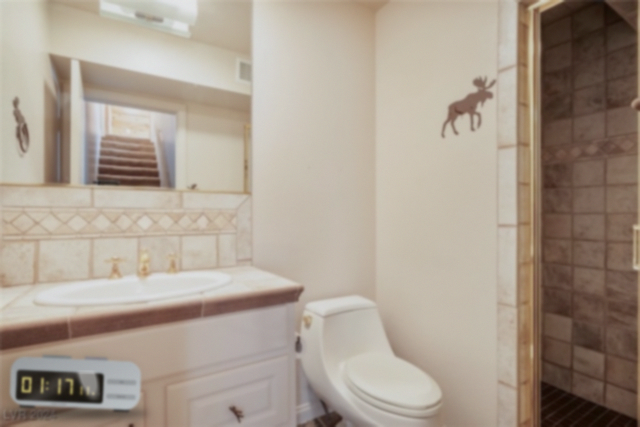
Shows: h=1 m=17
